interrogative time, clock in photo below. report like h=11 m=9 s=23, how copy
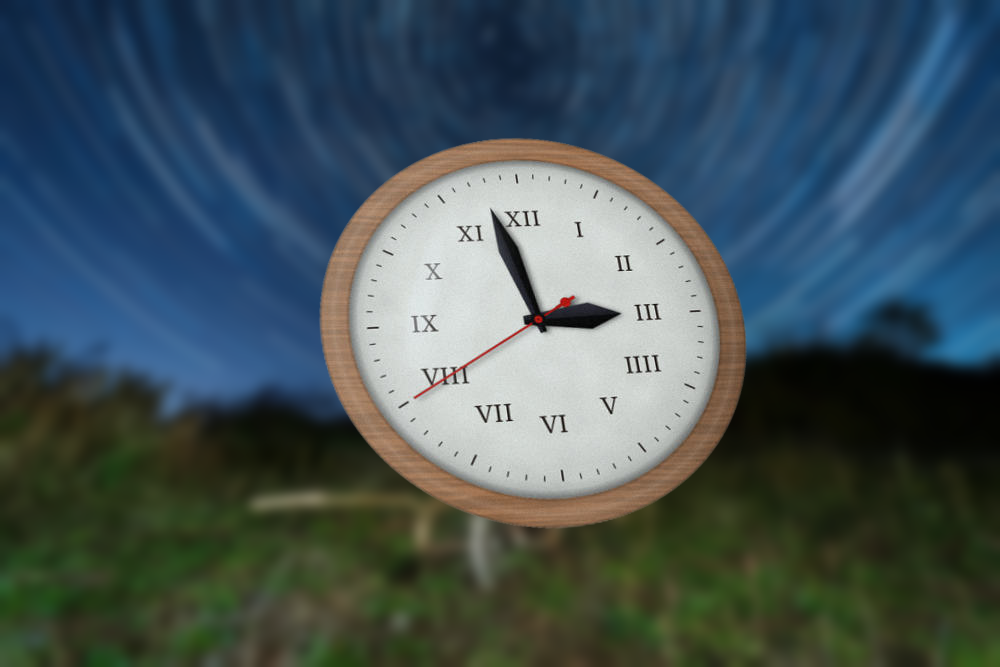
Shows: h=2 m=57 s=40
